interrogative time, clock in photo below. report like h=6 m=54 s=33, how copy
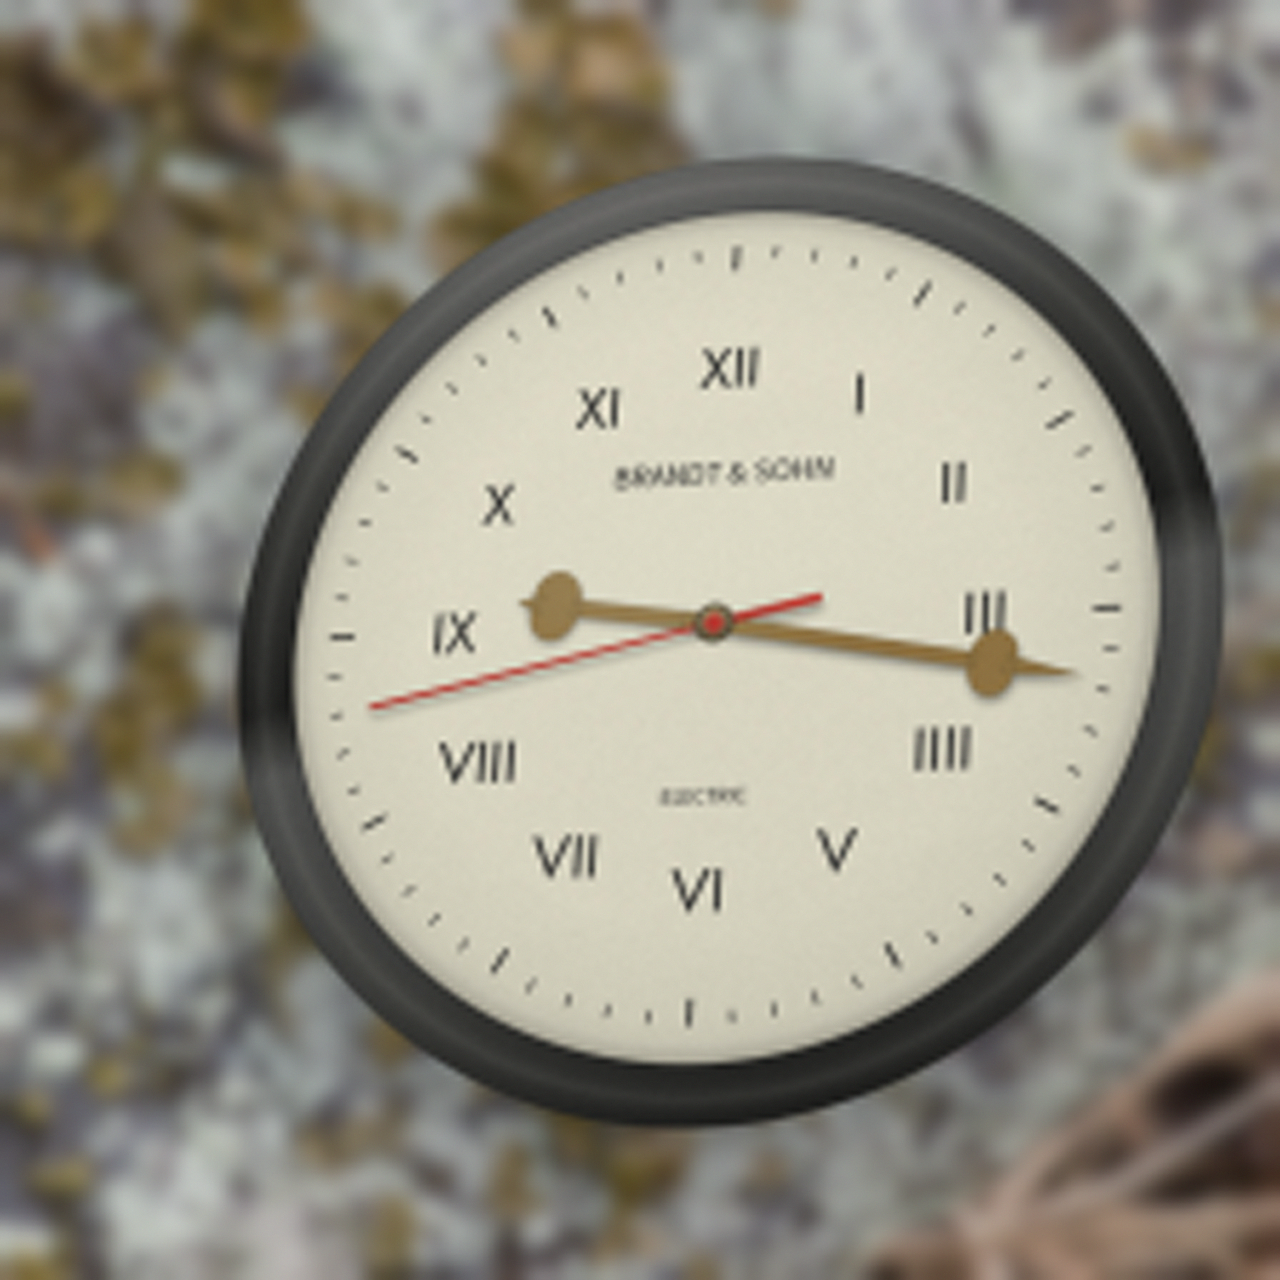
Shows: h=9 m=16 s=43
